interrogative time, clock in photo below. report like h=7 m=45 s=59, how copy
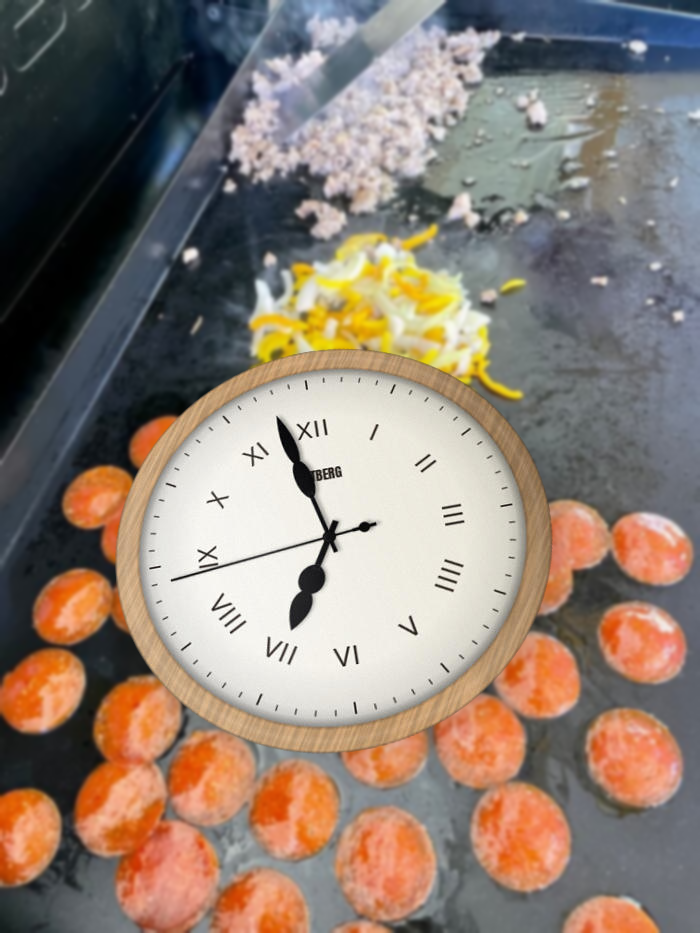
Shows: h=6 m=57 s=44
